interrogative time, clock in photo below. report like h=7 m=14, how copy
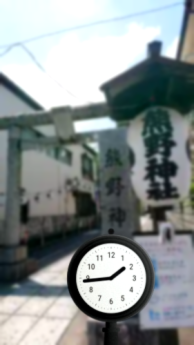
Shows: h=1 m=44
